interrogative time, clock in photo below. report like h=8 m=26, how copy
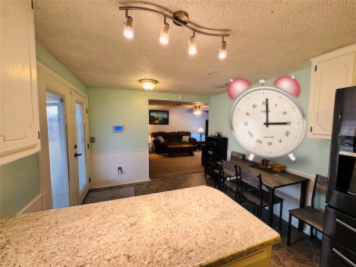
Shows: h=3 m=1
